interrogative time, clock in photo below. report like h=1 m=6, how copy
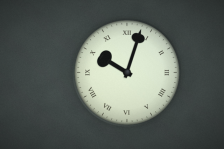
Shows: h=10 m=3
